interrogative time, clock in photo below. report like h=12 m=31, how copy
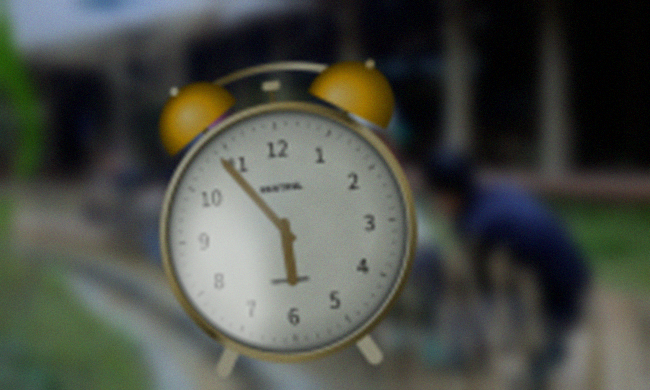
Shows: h=5 m=54
